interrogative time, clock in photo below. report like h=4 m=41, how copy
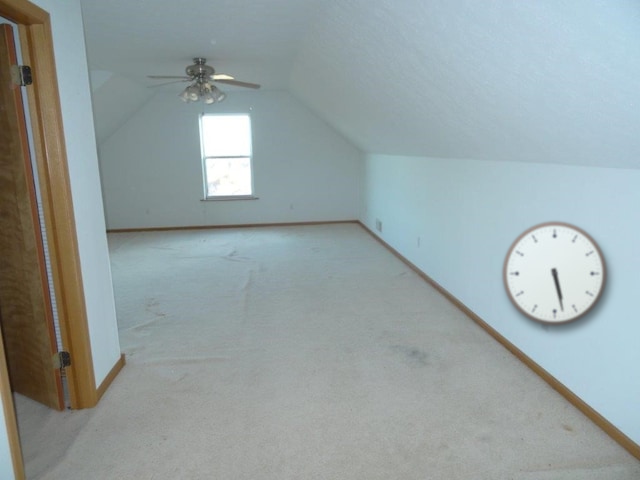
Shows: h=5 m=28
